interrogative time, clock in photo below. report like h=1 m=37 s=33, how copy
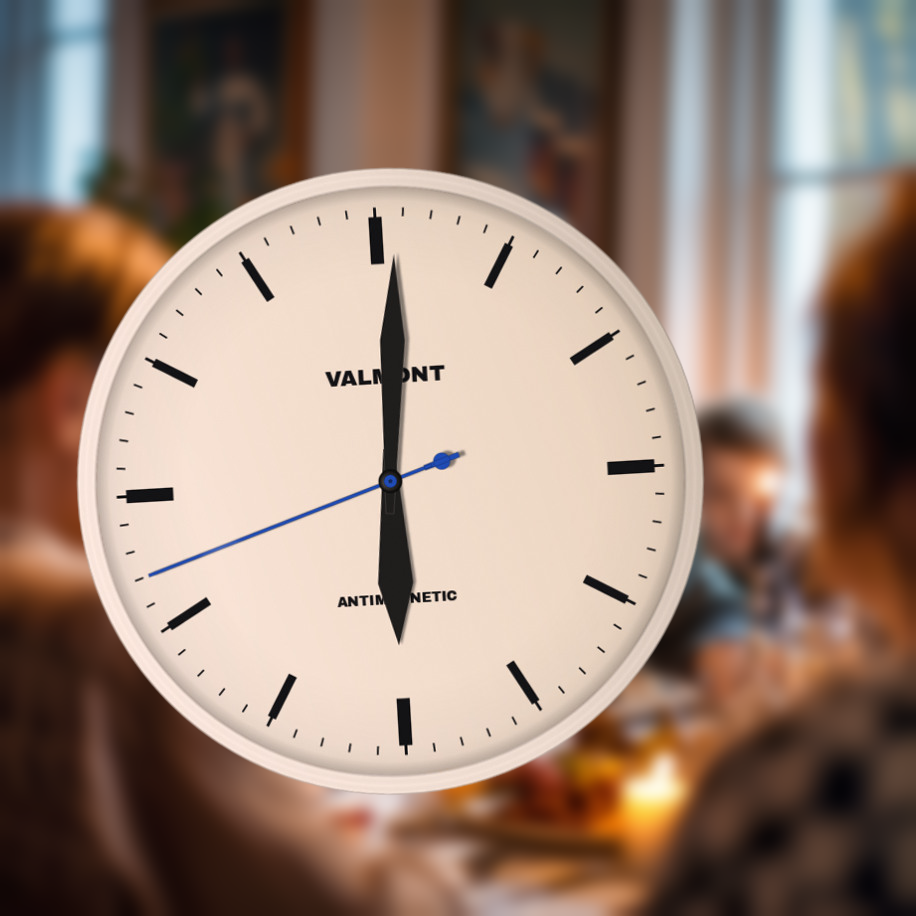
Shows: h=6 m=0 s=42
